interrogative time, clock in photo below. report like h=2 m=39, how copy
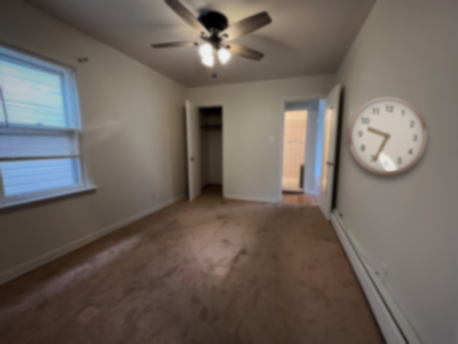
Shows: h=9 m=34
